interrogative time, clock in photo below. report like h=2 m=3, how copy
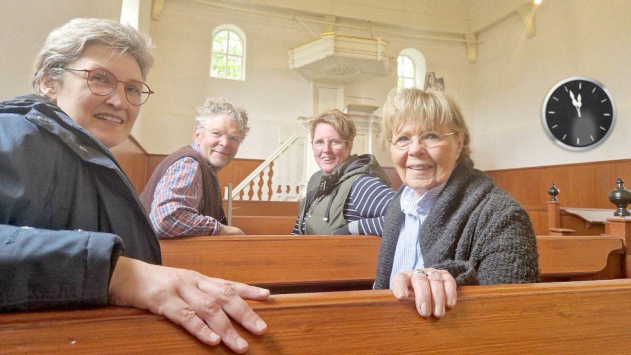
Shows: h=11 m=56
